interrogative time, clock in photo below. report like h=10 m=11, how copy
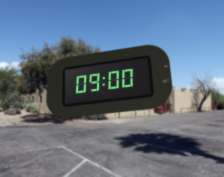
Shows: h=9 m=0
